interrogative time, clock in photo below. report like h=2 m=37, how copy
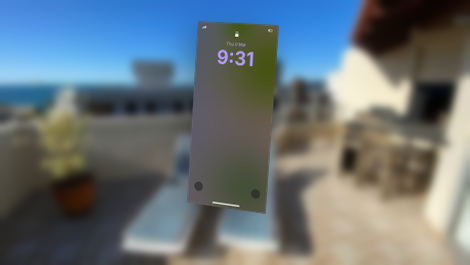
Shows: h=9 m=31
